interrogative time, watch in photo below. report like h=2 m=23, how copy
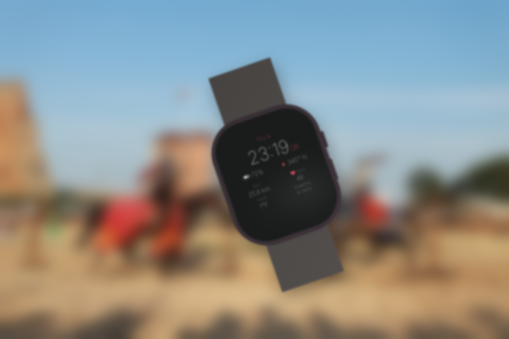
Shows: h=23 m=19
